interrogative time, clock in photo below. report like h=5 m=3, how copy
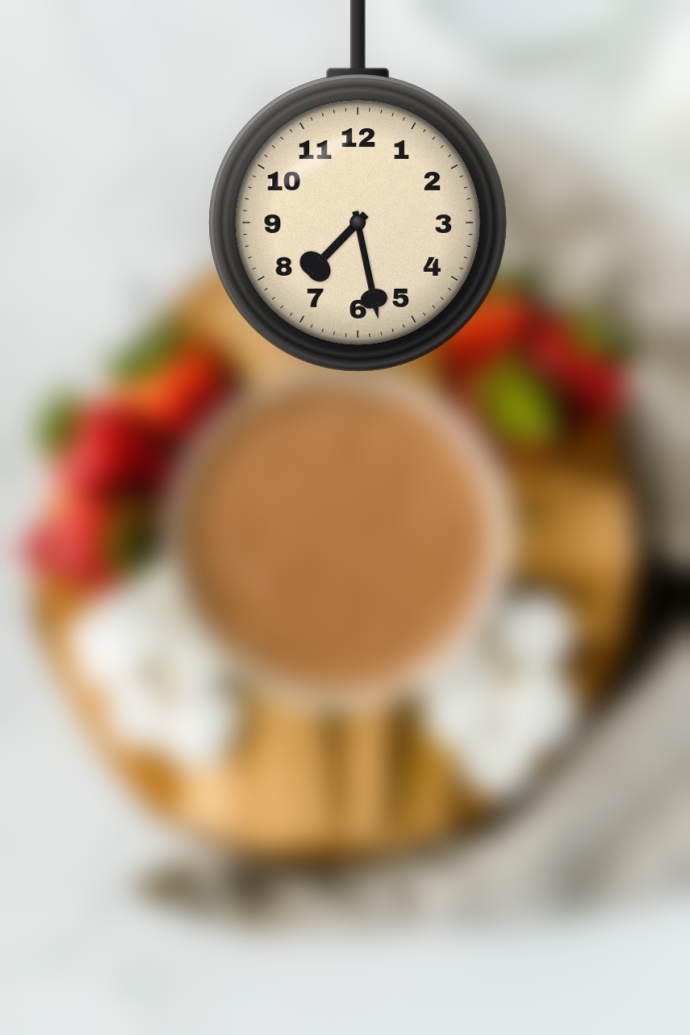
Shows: h=7 m=28
